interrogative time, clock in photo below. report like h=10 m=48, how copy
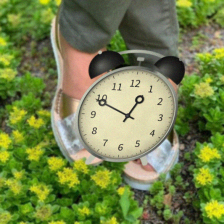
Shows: h=12 m=49
